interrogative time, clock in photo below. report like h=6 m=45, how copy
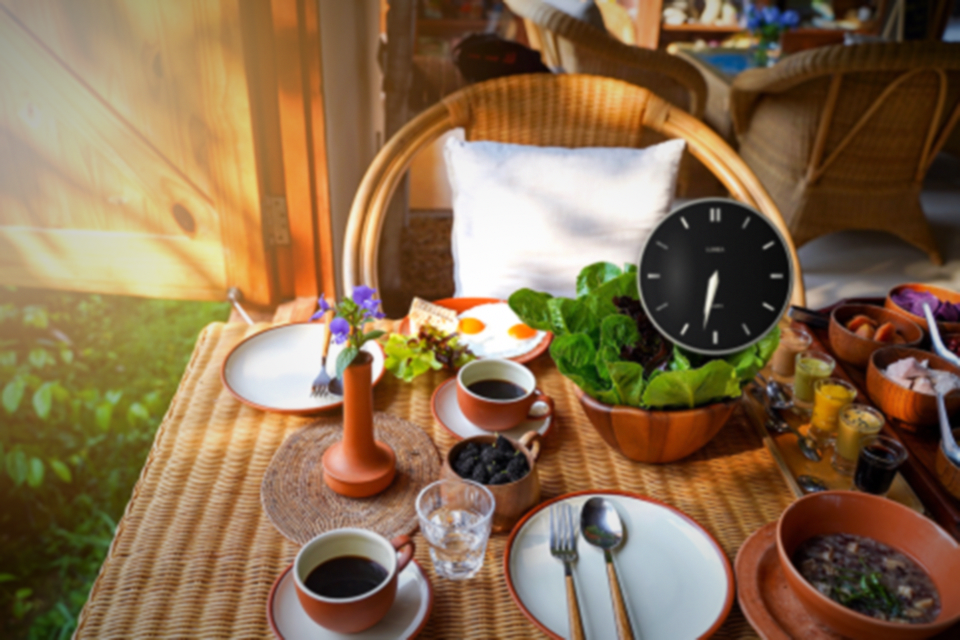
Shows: h=6 m=32
